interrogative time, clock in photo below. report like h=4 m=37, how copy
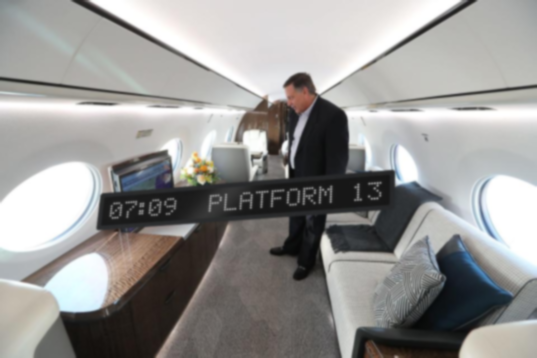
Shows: h=7 m=9
